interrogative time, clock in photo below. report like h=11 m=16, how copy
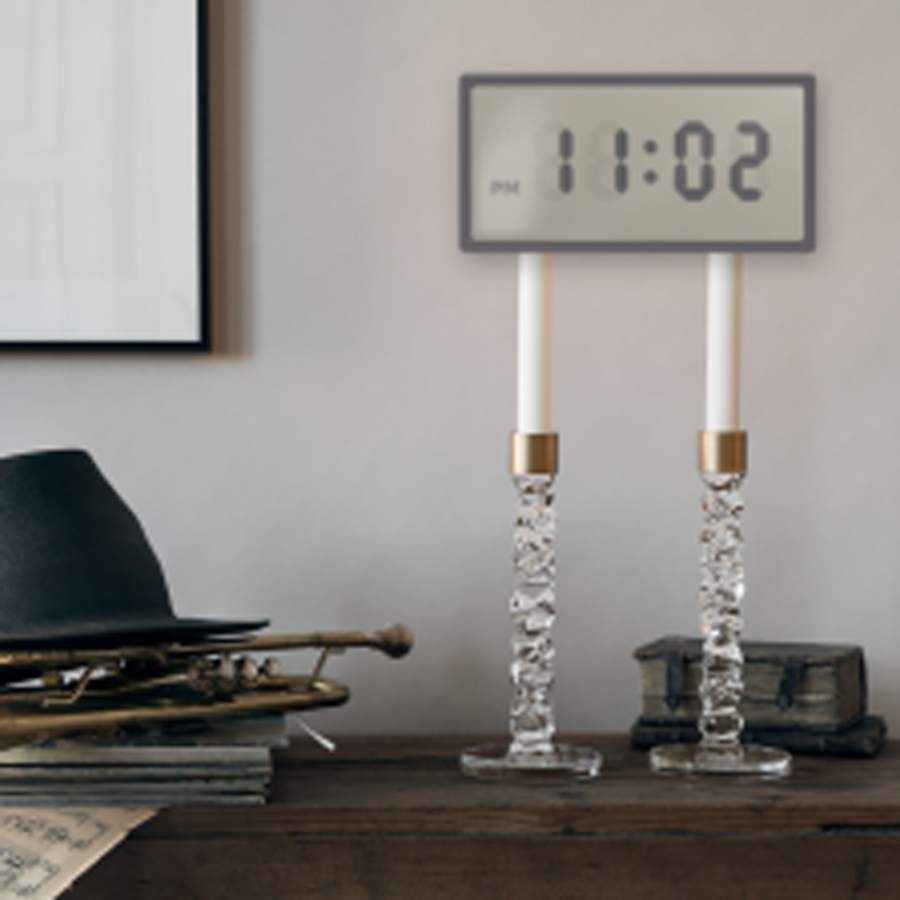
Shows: h=11 m=2
